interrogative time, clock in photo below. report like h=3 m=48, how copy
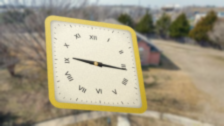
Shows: h=9 m=16
